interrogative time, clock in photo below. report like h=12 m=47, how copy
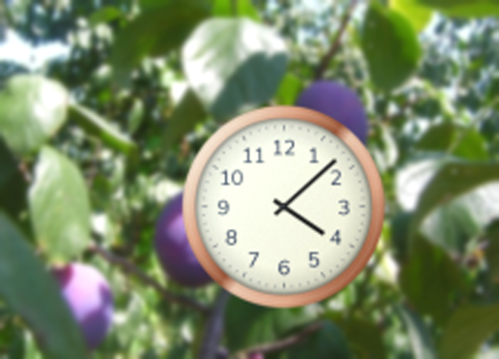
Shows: h=4 m=8
